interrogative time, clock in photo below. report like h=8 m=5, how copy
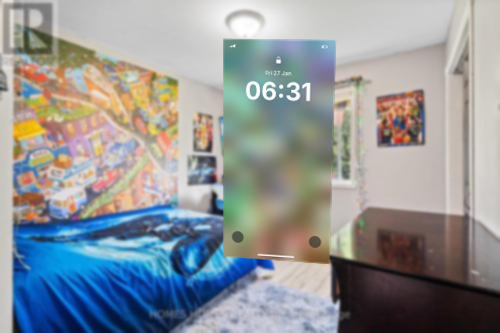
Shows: h=6 m=31
